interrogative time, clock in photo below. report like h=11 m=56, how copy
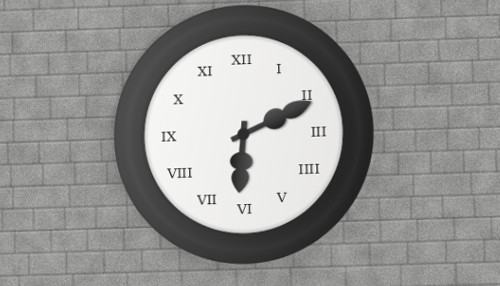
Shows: h=6 m=11
